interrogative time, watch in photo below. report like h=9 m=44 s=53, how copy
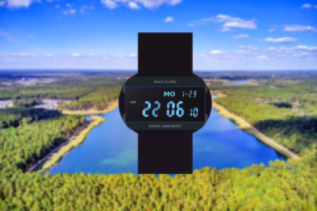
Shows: h=22 m=6 s=10
